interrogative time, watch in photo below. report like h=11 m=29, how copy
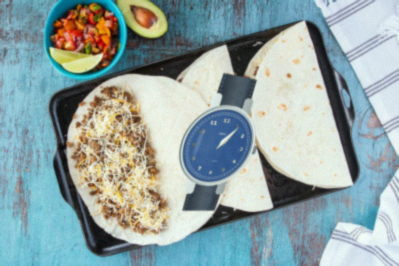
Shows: h=1 m=6
